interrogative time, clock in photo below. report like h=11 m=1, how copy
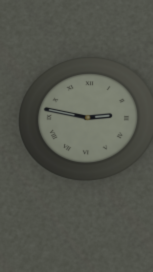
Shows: h=2 m=47
